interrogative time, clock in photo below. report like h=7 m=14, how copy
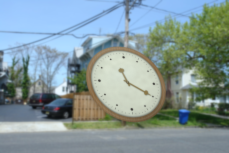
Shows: h=11 m=20
